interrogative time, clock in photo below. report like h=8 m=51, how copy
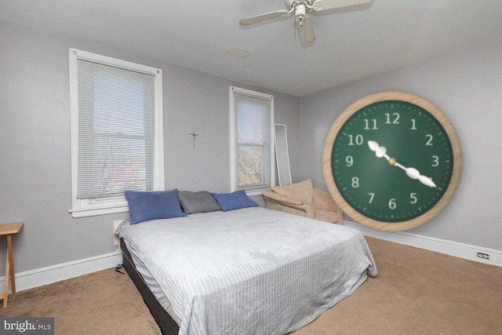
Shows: h=10 m=20
